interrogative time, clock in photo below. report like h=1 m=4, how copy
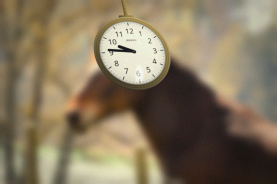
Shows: h=9 m=46
